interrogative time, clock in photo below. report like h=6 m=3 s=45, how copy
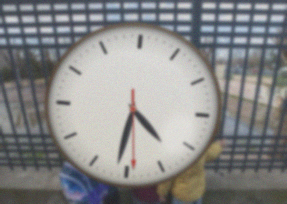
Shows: h=4 m=31 s=29
